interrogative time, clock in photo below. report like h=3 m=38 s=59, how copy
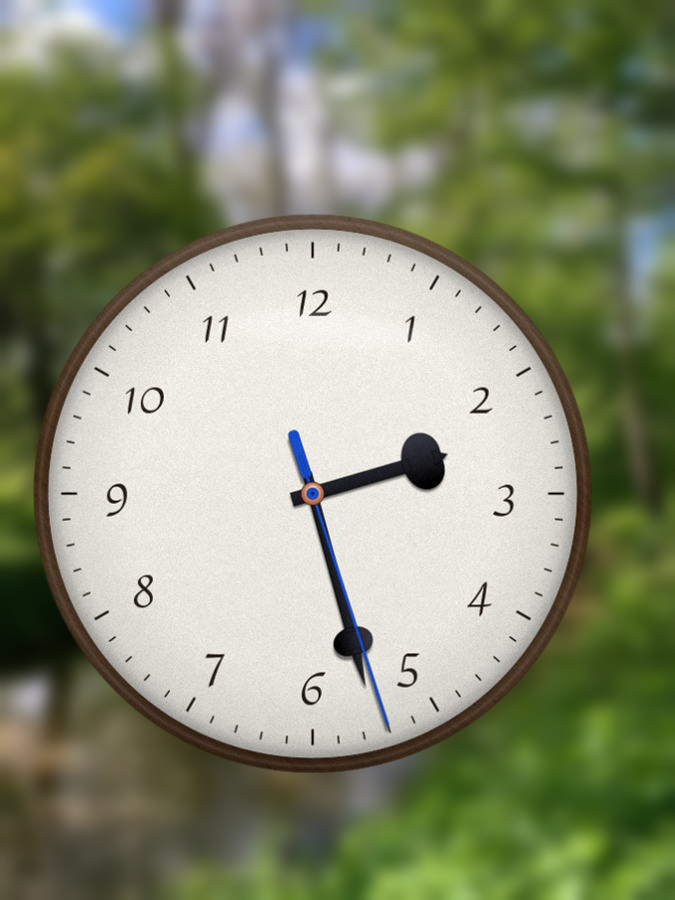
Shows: h=2 m=27 s=27
